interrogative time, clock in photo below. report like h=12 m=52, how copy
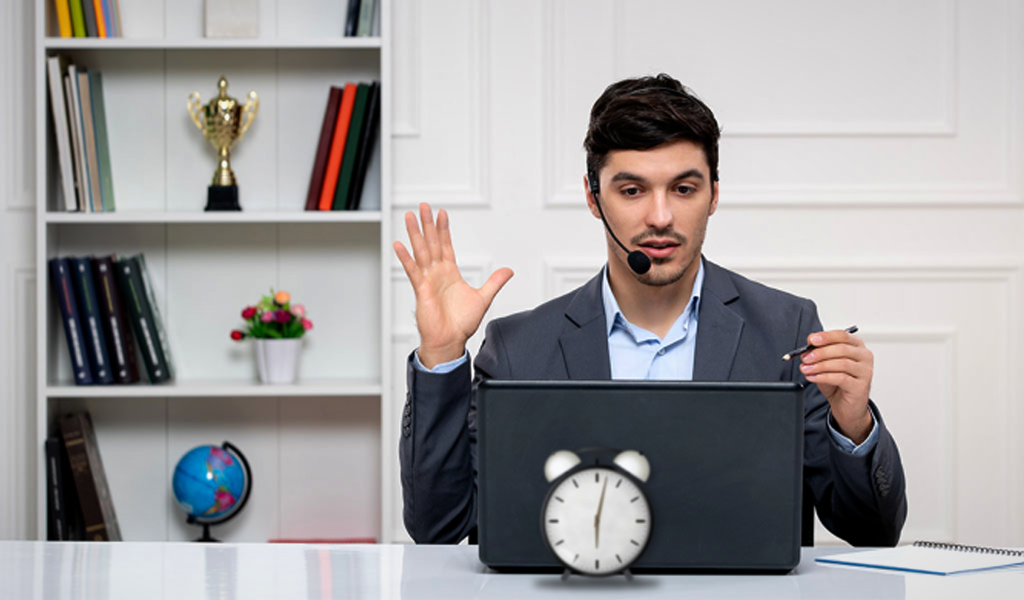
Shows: h=6 m=2
